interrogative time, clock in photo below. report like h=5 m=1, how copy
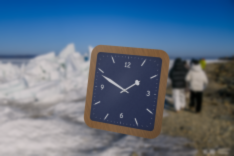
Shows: h=1 m=49
